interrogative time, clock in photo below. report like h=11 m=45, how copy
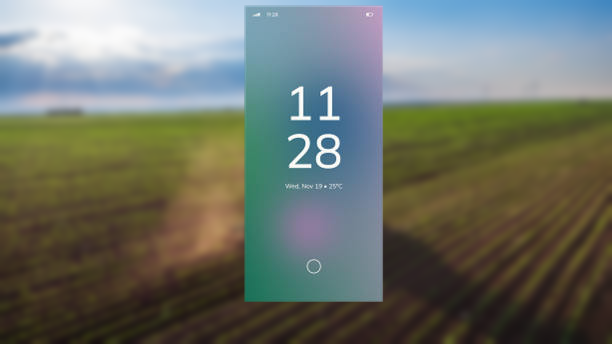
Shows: h=11 m=28
